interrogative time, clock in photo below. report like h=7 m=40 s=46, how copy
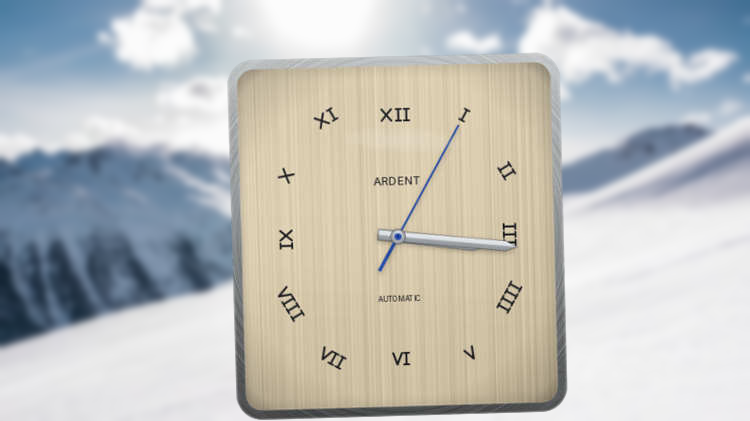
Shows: h=3 m=16 s=5
